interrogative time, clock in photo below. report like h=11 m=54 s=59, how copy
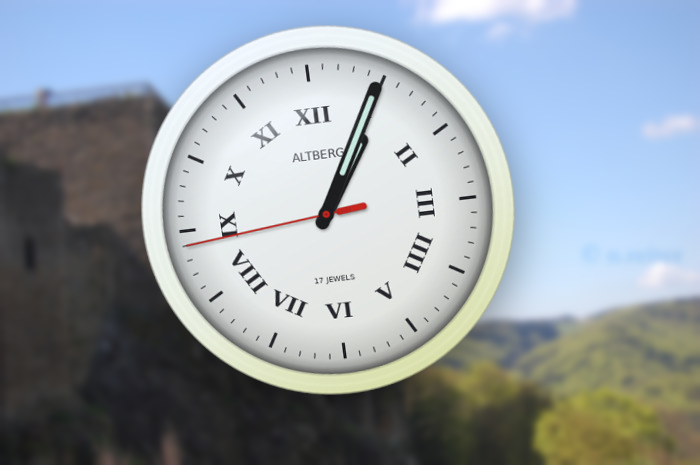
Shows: h=1 m=4 s=44
